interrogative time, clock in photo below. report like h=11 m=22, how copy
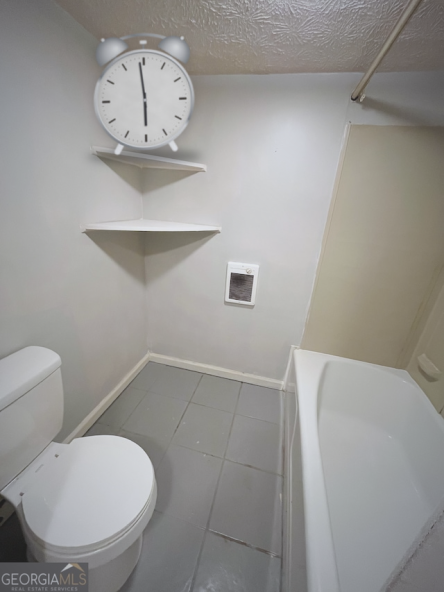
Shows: h=5 m=59
